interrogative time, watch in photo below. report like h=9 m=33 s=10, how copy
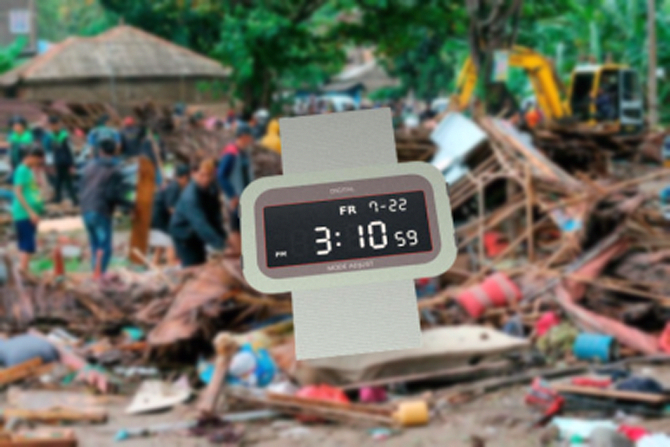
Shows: h=3 m=10 s=59
